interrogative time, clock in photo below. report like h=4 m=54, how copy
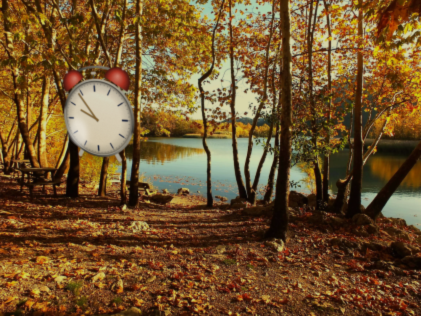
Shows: h=9 m=54
